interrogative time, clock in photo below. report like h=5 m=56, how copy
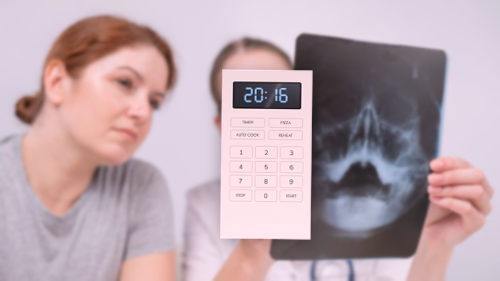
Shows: h=20 m=16
